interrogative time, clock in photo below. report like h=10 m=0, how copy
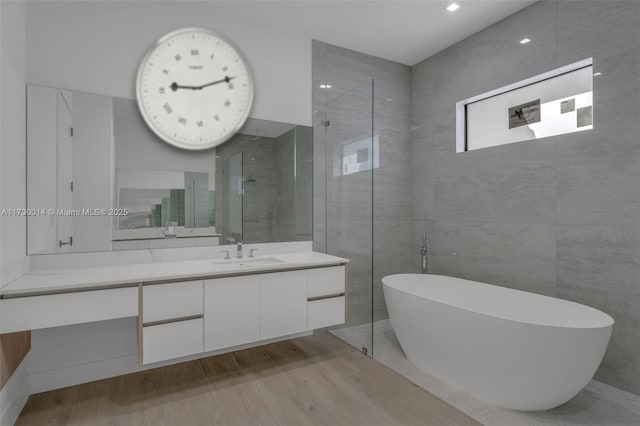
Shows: h=9 m=13
